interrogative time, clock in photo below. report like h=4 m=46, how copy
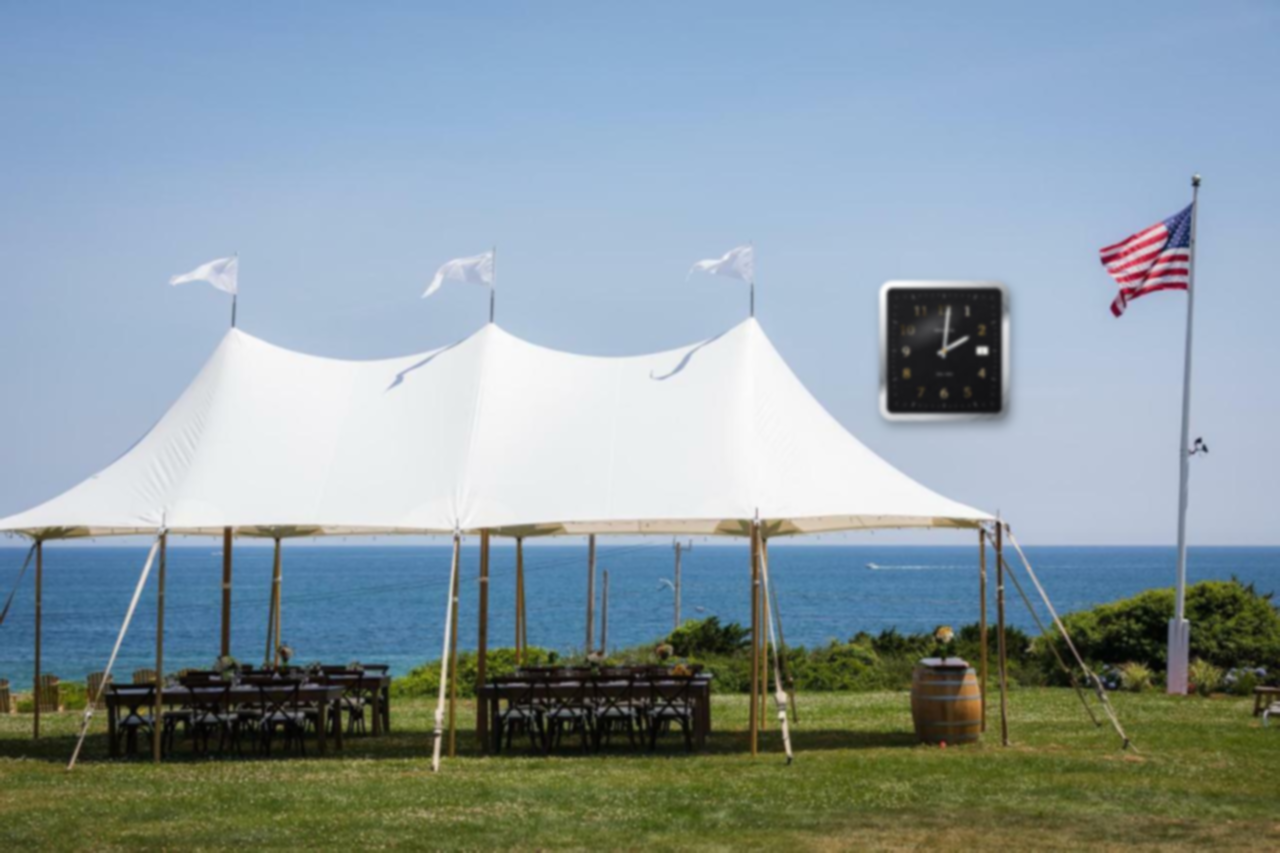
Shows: h=2 m=1
